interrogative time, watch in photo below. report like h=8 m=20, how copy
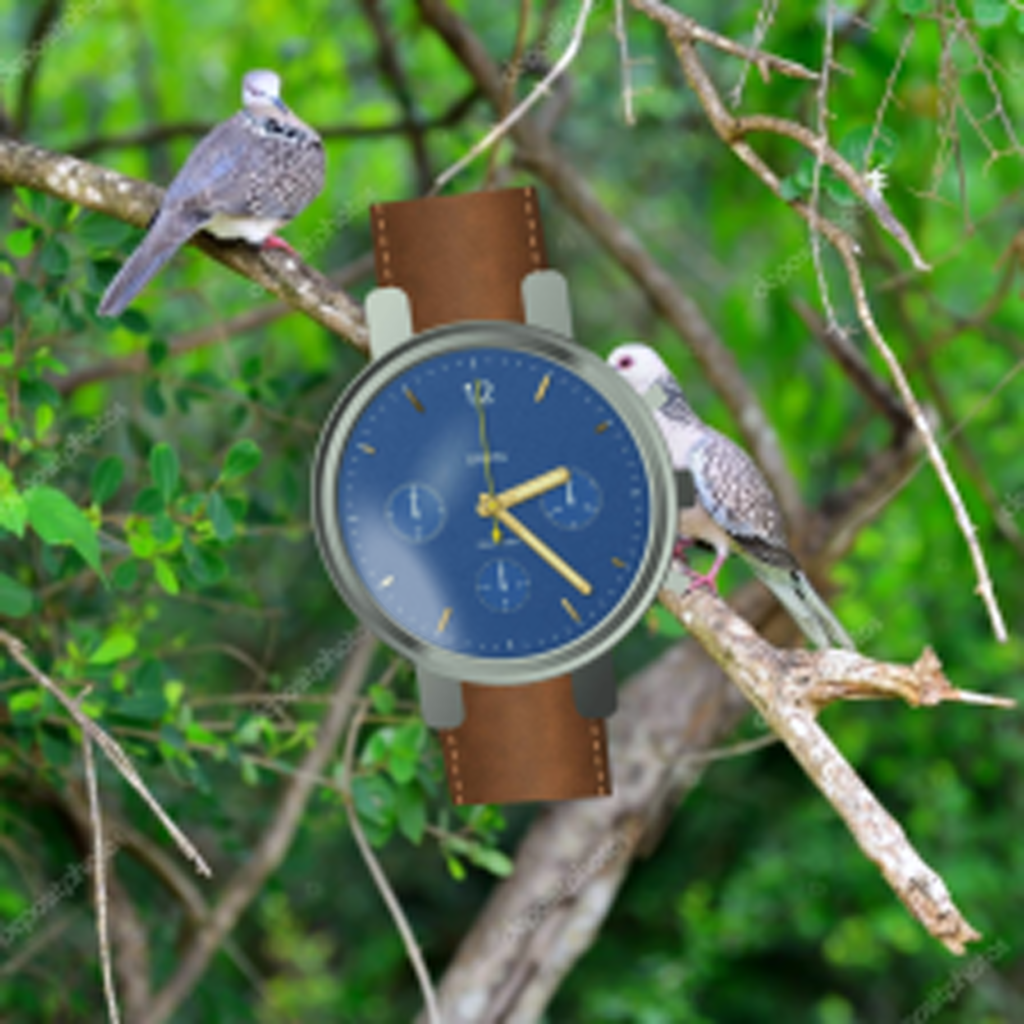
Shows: h=2 m=23
